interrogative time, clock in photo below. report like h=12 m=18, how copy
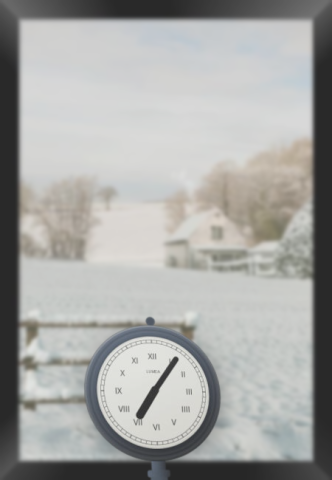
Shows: h=7 m=6
